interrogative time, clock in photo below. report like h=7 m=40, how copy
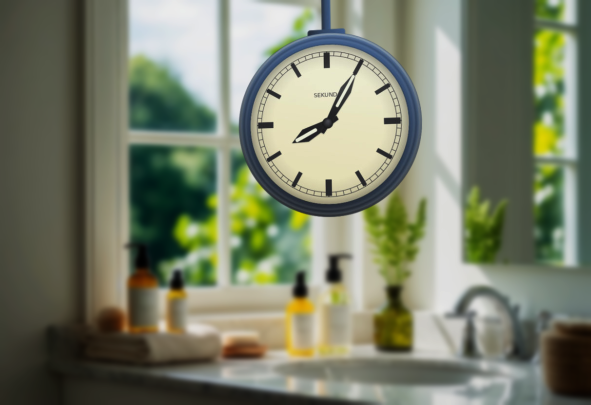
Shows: h=8 m=5
